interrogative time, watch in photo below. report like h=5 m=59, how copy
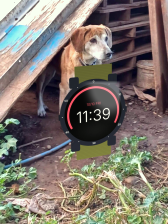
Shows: h=11 m=39
